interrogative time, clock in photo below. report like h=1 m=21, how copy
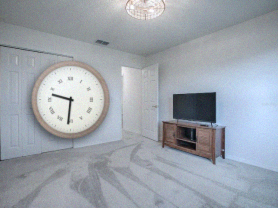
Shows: h=9 m=31
